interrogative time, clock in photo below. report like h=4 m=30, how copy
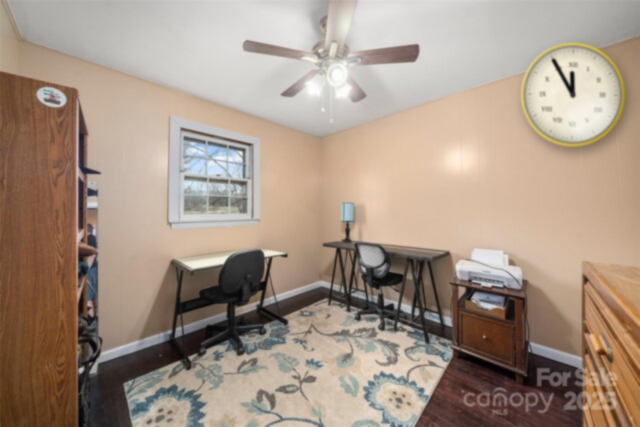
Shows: h=11 m=55
